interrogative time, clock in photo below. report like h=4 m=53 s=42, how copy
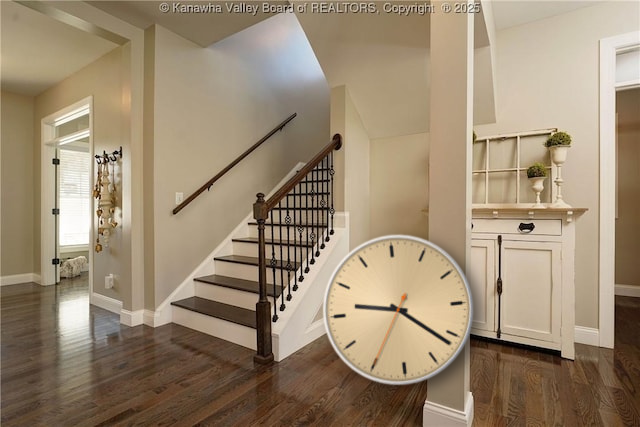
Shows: h=9 m=21 s=35
